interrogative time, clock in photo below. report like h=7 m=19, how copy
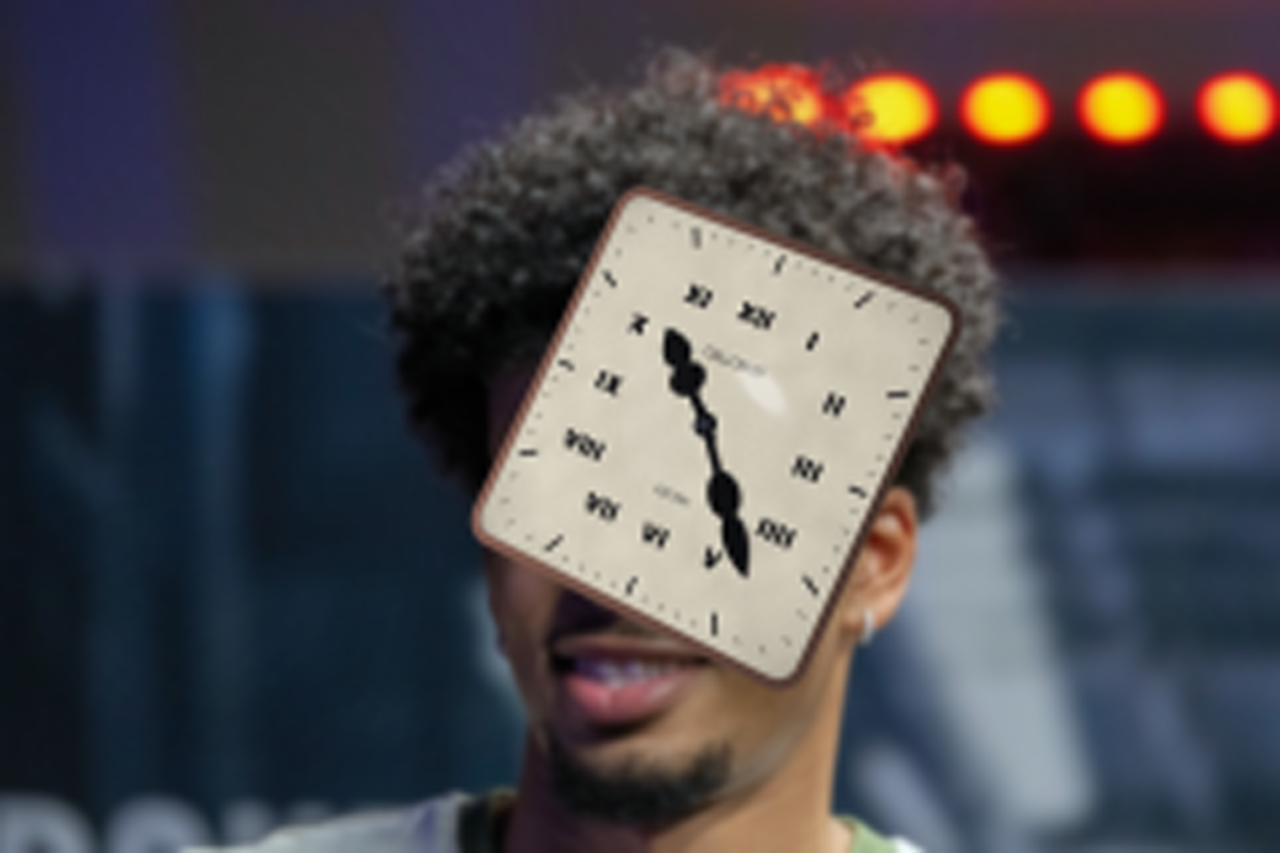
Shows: h=10 m=23
